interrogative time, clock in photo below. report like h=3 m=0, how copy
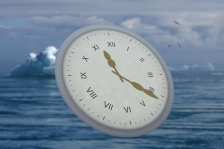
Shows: h=11 m=21
